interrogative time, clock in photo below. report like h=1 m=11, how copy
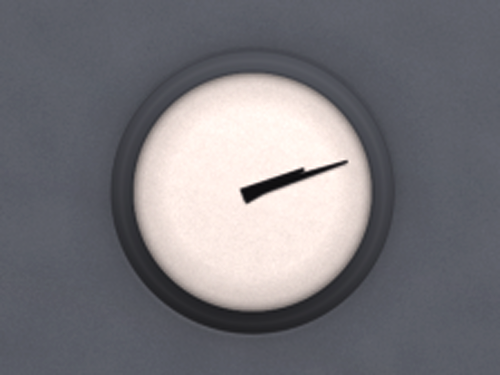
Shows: h=2 m=12
